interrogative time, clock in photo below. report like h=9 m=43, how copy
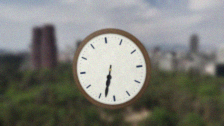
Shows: h=6 m=33
